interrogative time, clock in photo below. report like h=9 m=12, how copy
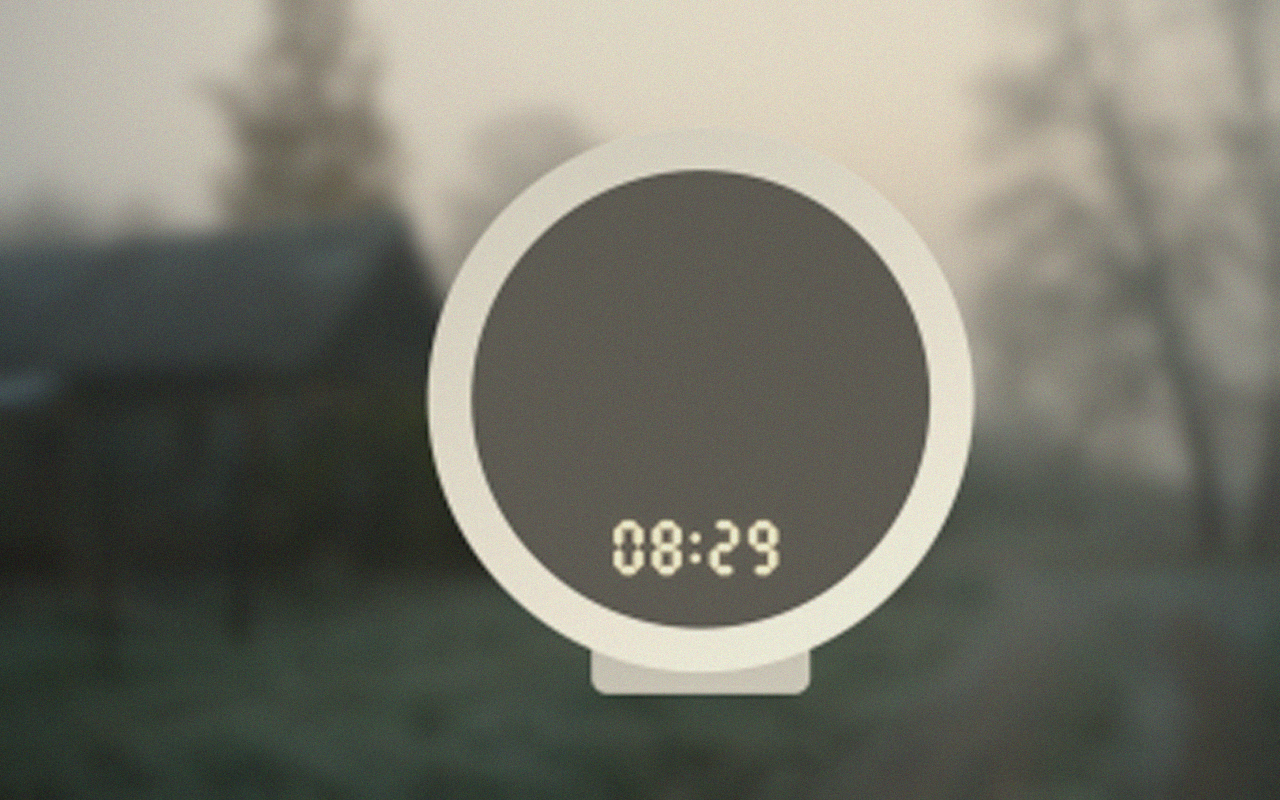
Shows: h=8 m=29
